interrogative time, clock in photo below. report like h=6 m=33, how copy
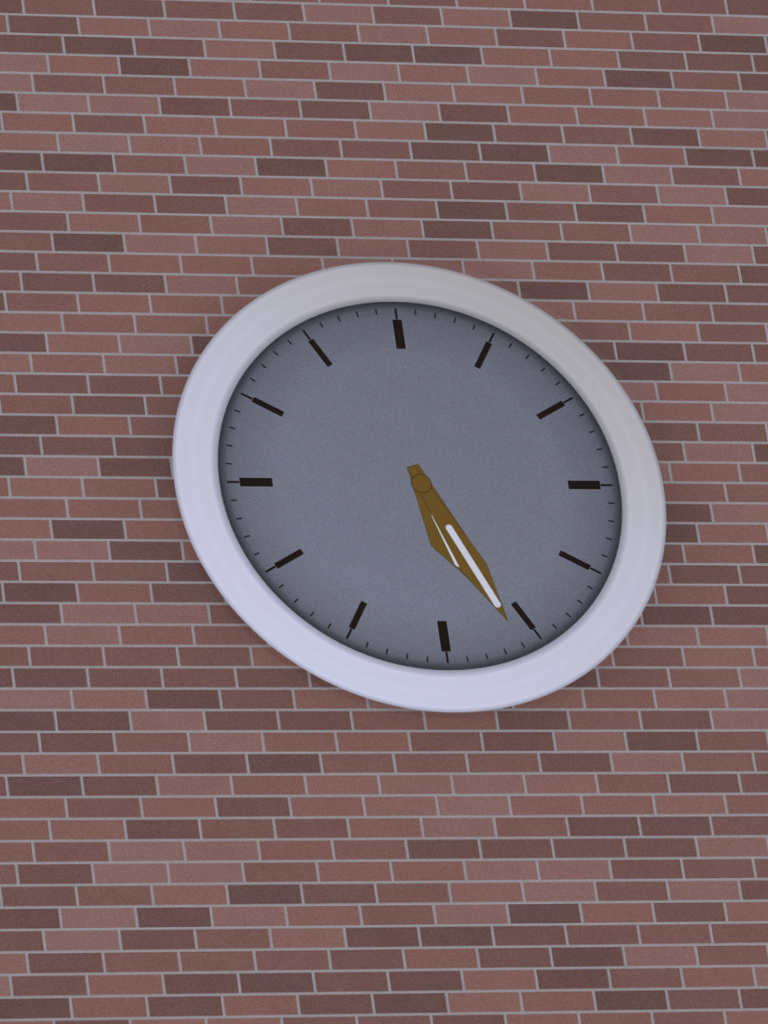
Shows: h=5 m=26
